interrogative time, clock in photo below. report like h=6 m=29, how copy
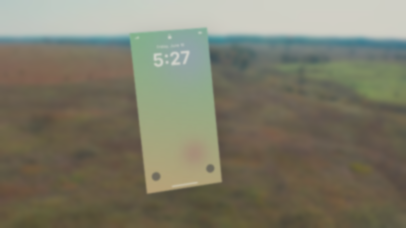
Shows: h=5 m=27
